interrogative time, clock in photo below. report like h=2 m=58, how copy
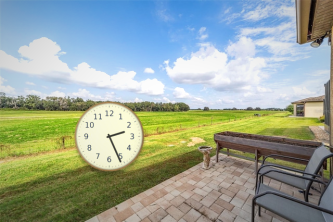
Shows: h=2 m=26
